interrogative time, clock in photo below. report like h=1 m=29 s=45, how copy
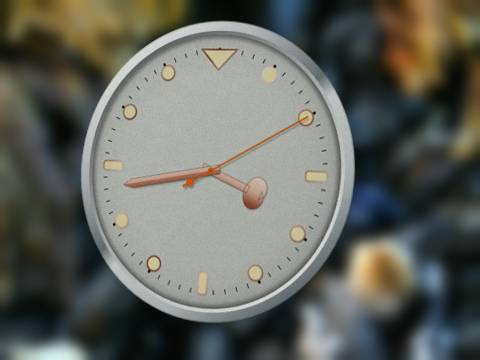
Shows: h=3 m=43 s=10
